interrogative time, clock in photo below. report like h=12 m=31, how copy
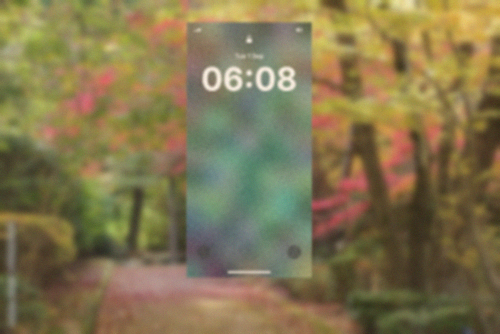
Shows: h=6 m=8
